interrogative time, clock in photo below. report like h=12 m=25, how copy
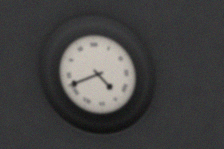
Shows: h=4 m=42
